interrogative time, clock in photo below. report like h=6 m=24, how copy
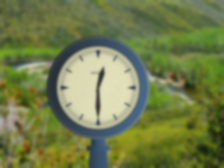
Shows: h=12 m=30
